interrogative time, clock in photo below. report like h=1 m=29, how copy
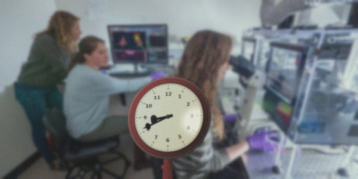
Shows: h=8 m=41
